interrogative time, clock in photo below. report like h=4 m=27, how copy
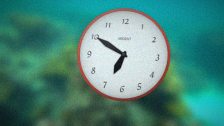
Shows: h=6 m=50
